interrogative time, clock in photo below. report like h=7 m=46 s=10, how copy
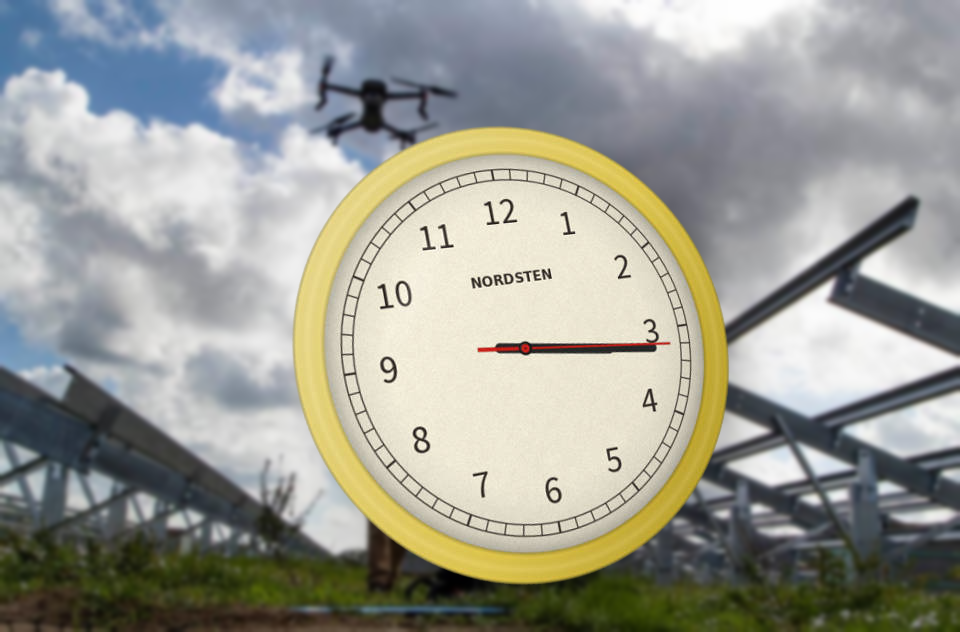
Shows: h=3 m=16 s=16
